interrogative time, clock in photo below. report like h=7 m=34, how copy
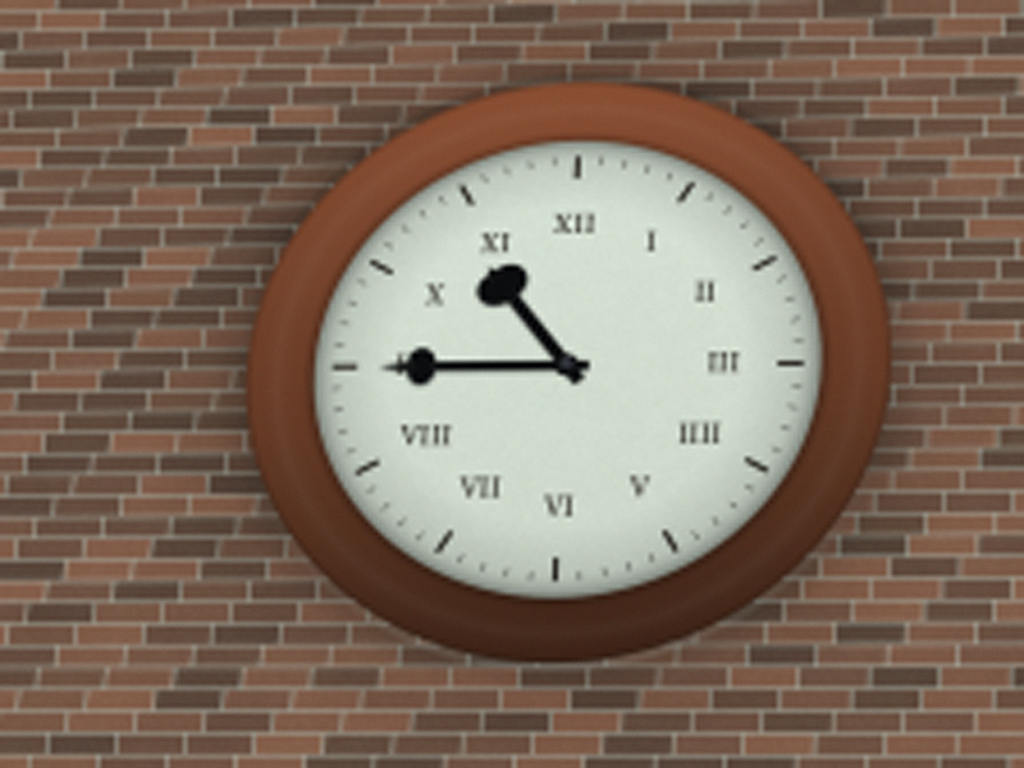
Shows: h=10 m=45
